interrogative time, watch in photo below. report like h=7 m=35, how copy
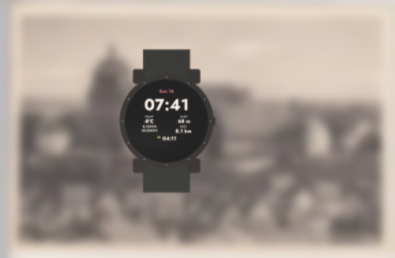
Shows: h=7 m=41
